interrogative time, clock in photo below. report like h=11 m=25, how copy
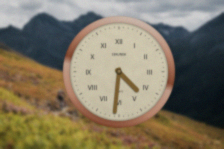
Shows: h=4 m=31
